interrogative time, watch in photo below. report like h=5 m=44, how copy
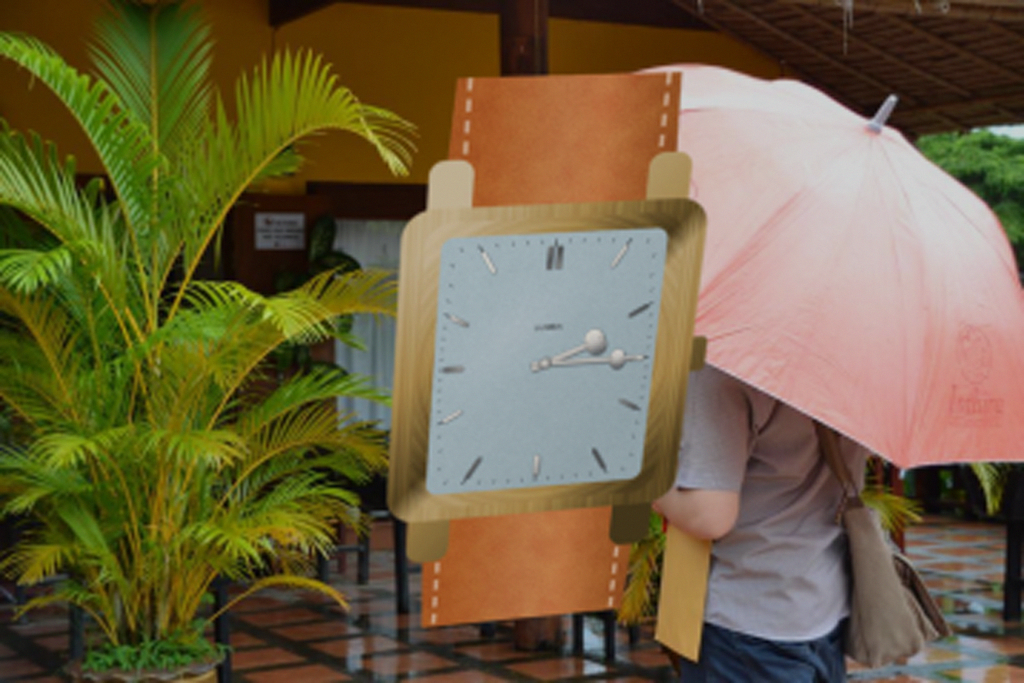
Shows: h=2 m=15
